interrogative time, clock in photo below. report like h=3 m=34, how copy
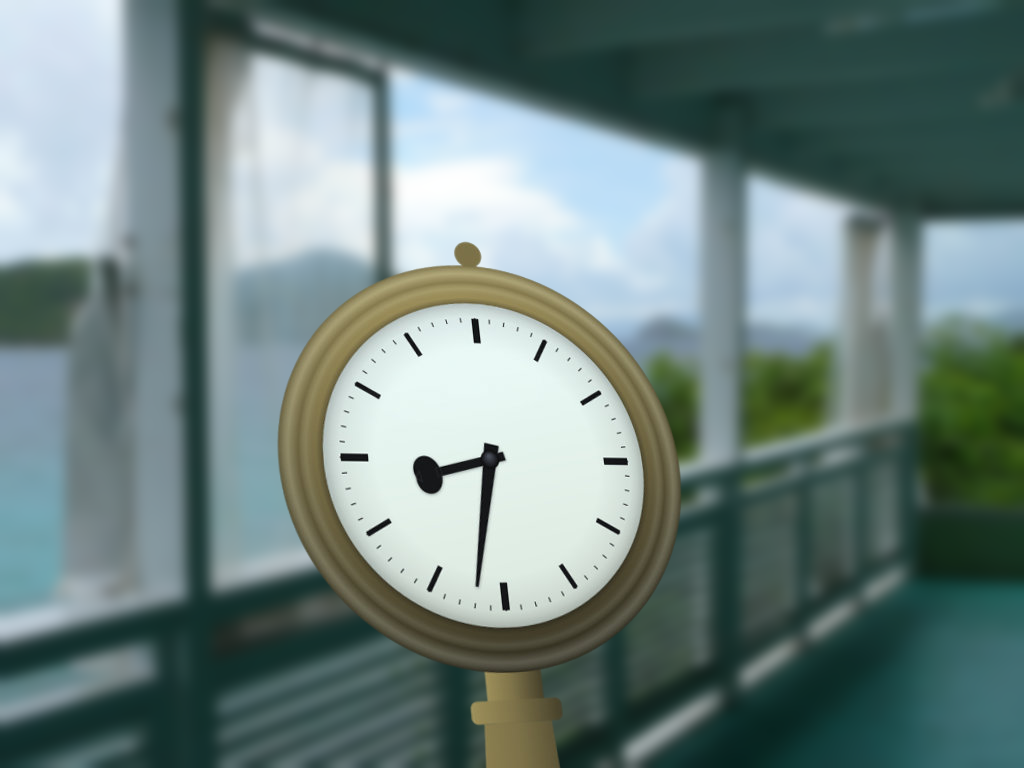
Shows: h=8 m=32
